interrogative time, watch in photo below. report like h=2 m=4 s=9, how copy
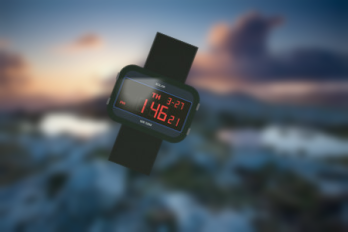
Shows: h=1 m=46 s=21
